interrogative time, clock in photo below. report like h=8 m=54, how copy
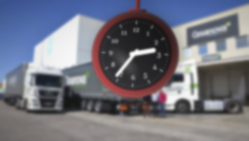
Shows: h=2 m=36
